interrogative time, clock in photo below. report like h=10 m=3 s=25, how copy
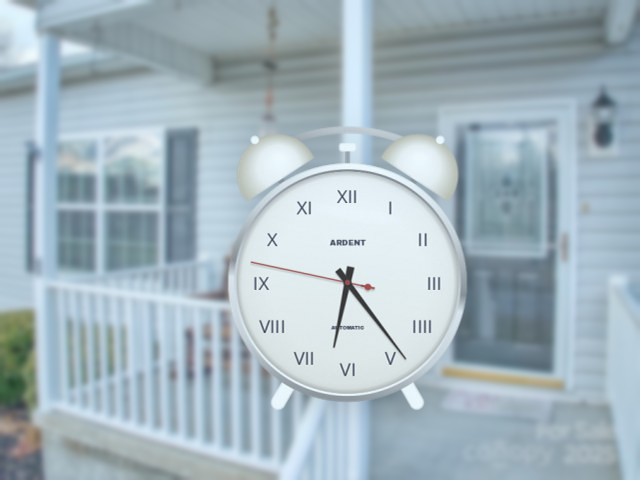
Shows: h=6 m=23 s=47
